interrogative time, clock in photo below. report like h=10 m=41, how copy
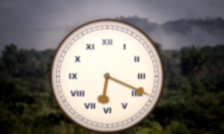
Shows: h=6 m=19
